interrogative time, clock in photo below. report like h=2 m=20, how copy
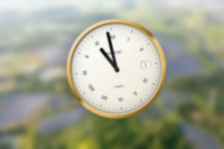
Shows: h=10 m=59
